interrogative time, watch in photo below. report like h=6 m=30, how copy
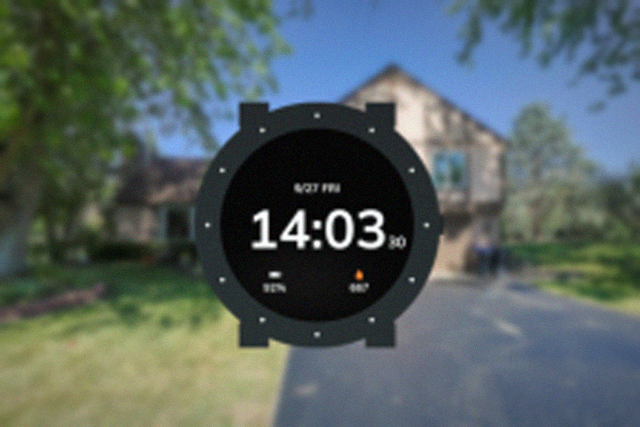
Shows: h=14 m=3
